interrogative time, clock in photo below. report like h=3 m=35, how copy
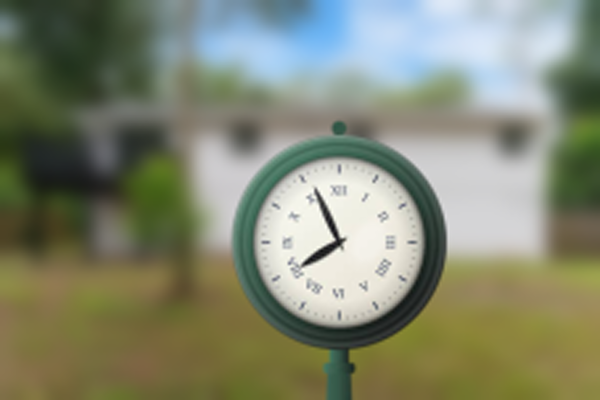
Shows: h=7 m=56
